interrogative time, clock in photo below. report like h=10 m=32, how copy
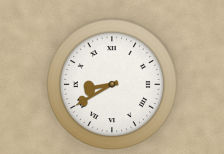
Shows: h=8 m=40
